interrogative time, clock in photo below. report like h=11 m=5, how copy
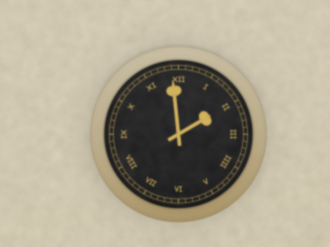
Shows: h=1 m=59
